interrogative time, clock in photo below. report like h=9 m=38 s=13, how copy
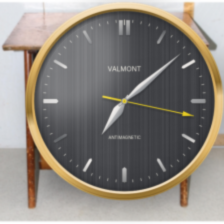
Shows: h=7 m=8 s=17
